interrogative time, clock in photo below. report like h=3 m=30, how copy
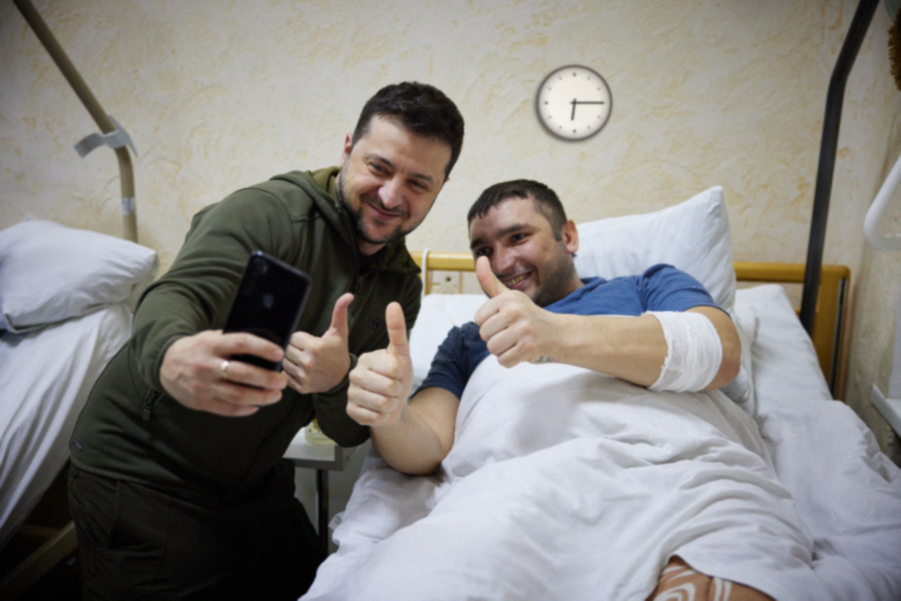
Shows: h=6 m=15
